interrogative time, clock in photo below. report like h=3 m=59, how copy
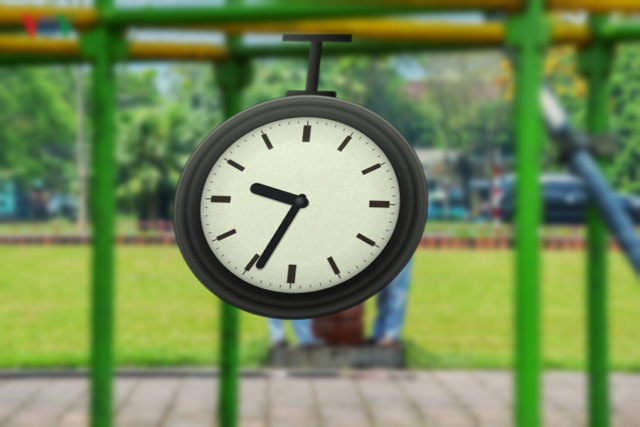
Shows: h=9 m=34
